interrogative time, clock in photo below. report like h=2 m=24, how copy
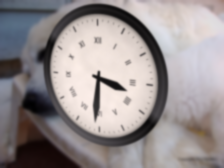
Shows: h=3 m=31
